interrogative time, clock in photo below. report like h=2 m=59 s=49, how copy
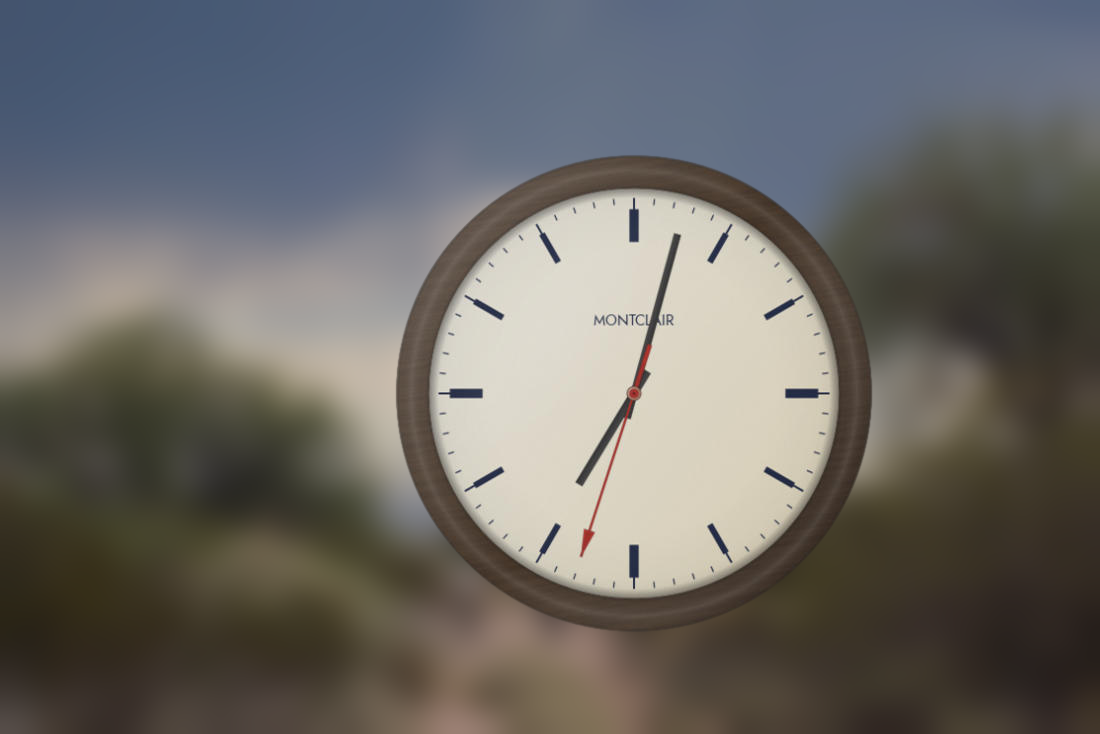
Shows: h=7 m=2 s=33
